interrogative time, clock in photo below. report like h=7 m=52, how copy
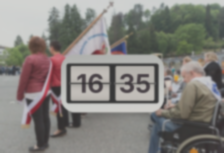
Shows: h=16 m=35
